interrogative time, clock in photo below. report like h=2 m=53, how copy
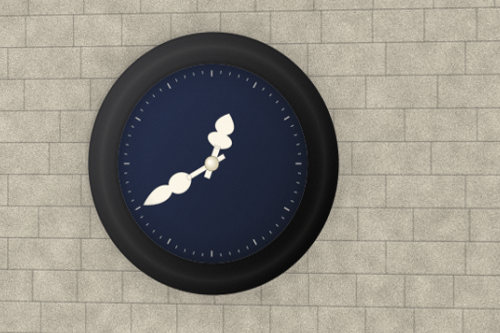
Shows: h=12 m=40
